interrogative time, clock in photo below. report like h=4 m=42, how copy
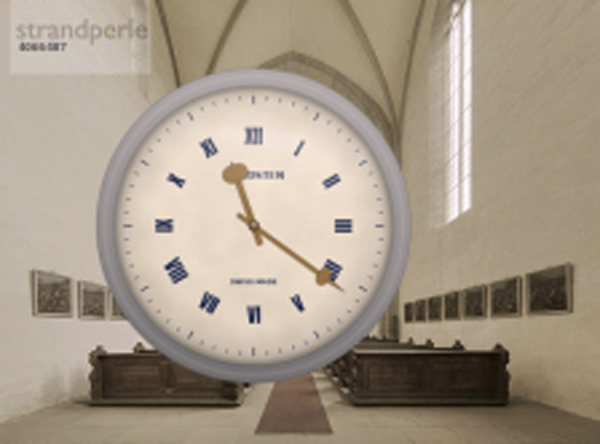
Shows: h=11 m=21
